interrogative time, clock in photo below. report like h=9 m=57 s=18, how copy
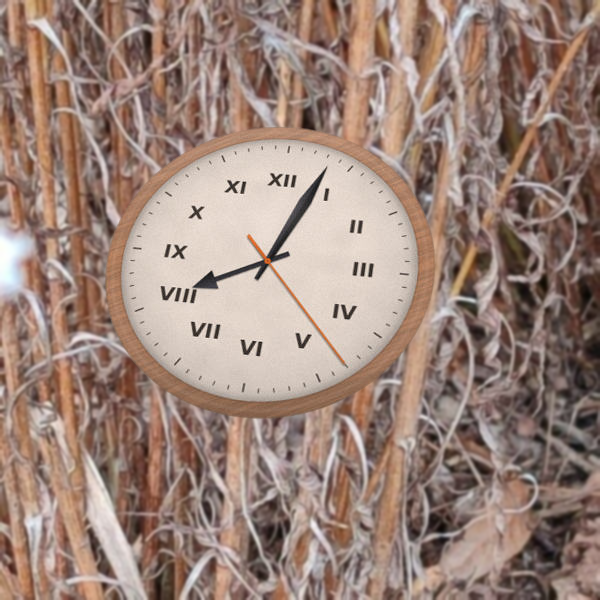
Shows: h=8 m=3 s=23
